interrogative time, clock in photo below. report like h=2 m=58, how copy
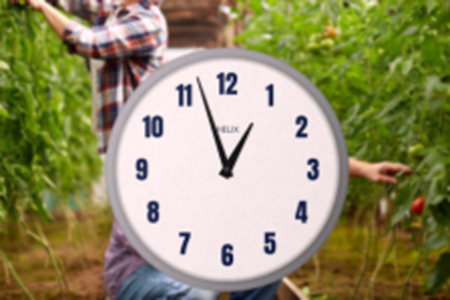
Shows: h=12 m=57
